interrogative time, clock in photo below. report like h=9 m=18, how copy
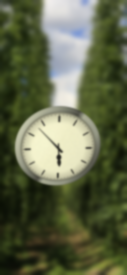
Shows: h=5 m=53
